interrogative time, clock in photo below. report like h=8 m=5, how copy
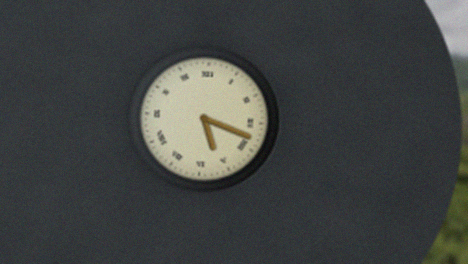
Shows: h=5 m=18
